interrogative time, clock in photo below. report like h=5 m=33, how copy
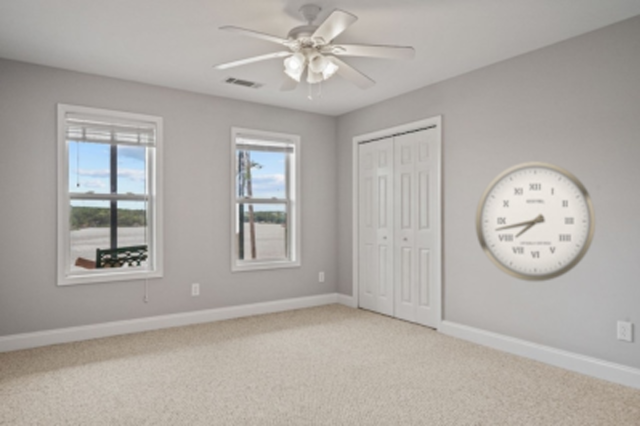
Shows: h=7 m=43
